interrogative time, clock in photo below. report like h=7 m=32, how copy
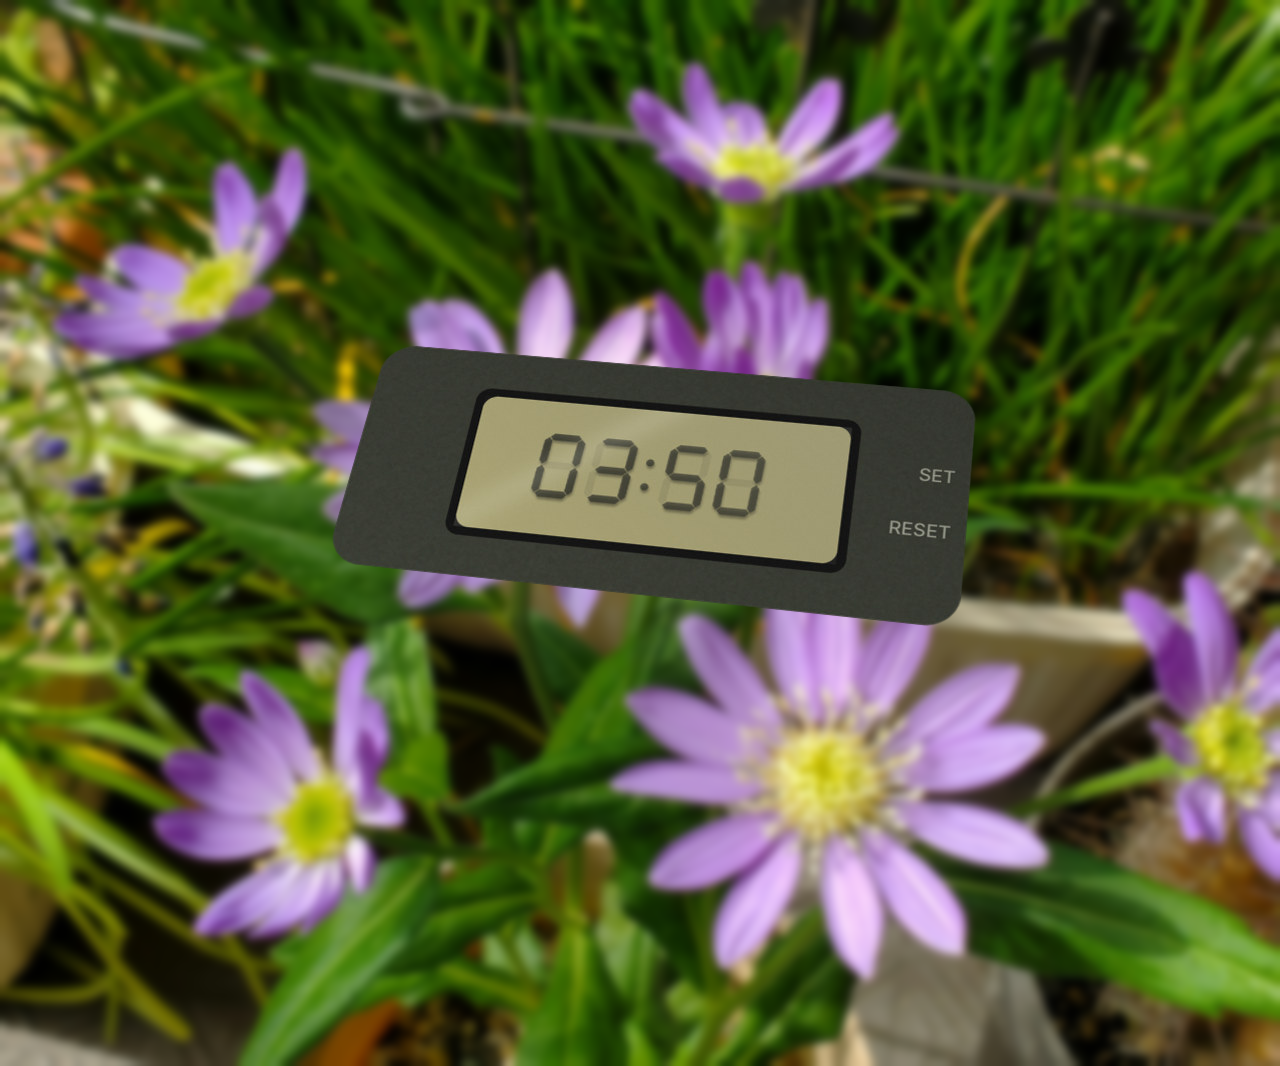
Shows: h=3 m=50
